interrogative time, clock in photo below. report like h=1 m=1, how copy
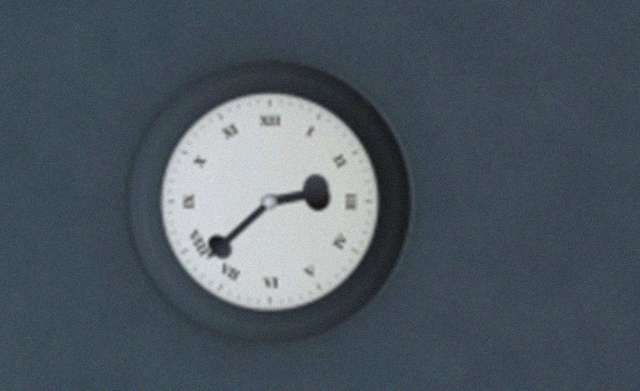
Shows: h=2 m=38
